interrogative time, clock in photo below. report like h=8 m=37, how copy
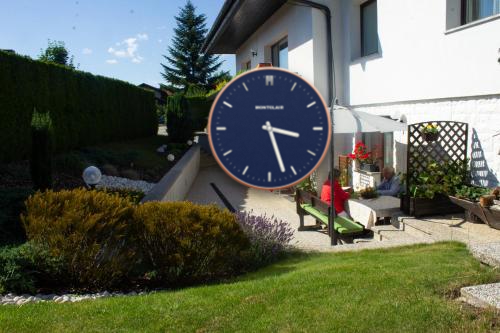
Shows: h=3 m=27
